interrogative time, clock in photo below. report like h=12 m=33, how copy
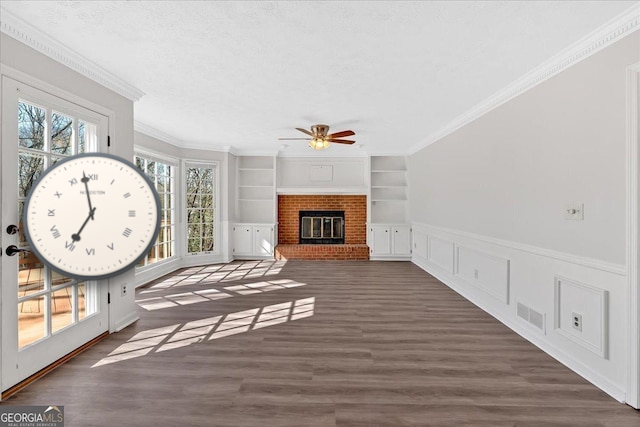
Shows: h=6 m=58
